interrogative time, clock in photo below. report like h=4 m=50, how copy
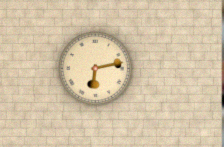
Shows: h=6 m=13
